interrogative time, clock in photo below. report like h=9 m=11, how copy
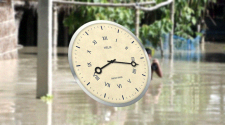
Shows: h=8 m=17
